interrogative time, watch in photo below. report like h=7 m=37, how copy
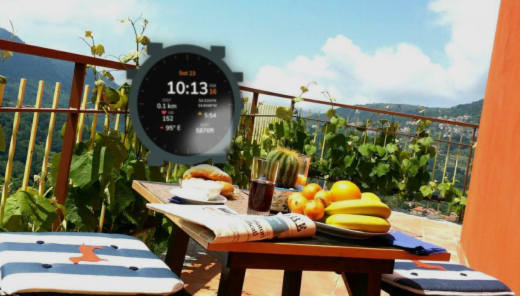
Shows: h=10 m=13
